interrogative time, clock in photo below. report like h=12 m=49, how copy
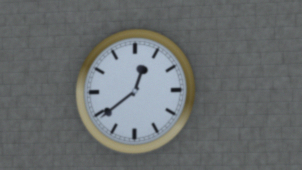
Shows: h=12 m=39
